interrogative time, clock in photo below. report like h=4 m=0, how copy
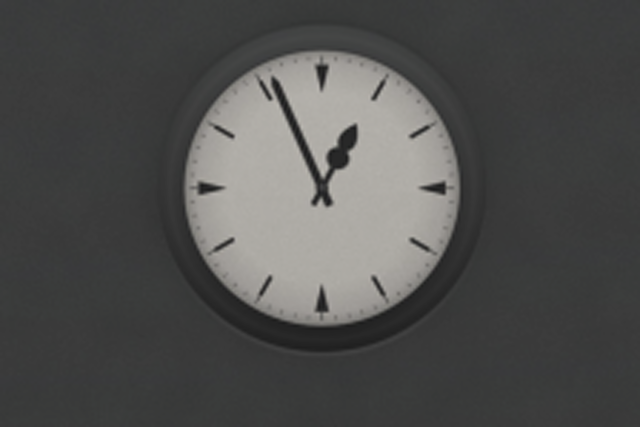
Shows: h=12 m=56
